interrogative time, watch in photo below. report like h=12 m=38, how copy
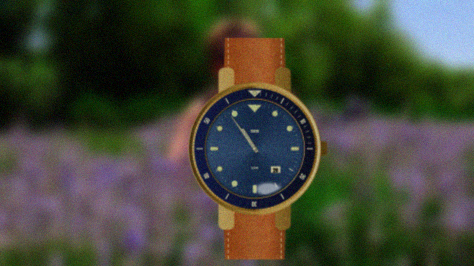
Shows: h=10 m=54
